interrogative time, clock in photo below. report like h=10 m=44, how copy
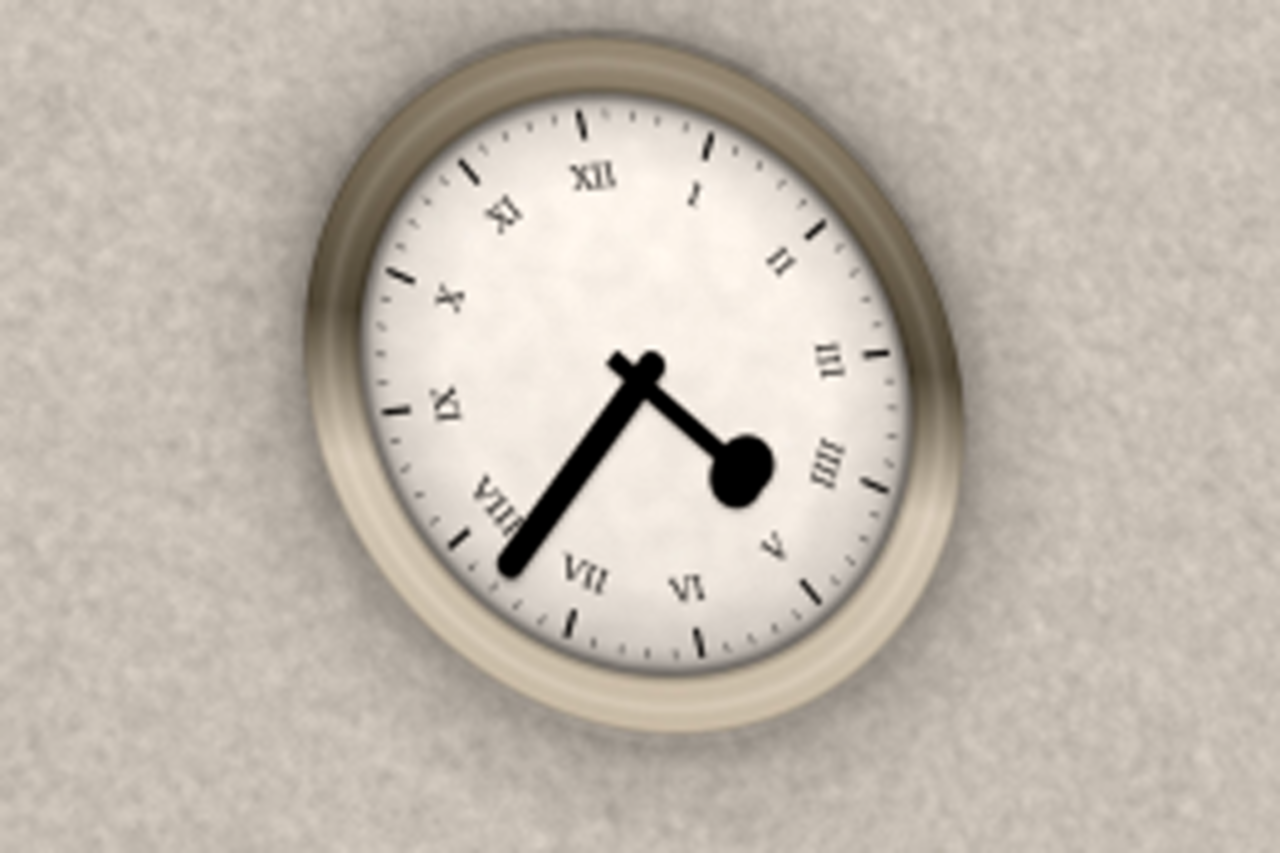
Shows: h=4 m=38
